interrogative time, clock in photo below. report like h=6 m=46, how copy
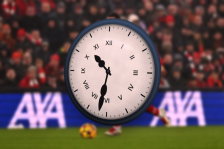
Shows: h=10 m=32
